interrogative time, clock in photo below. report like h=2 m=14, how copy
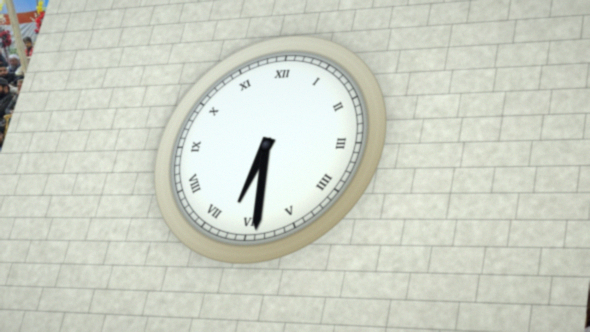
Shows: h=6 m=29
